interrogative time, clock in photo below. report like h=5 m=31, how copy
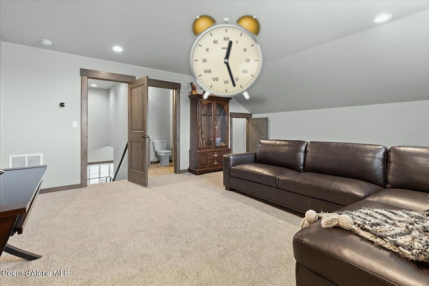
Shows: h=12 m=27
